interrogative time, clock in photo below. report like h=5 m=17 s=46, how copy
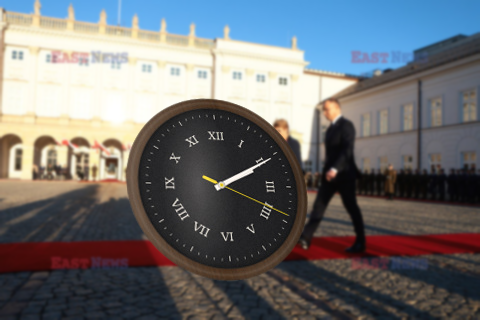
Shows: h=2 m=10 s=19
